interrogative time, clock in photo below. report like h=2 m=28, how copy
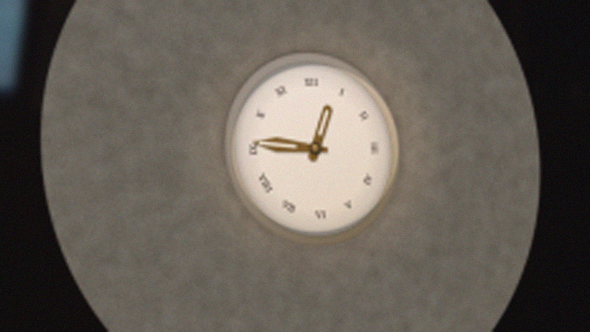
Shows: h=12 m=46
